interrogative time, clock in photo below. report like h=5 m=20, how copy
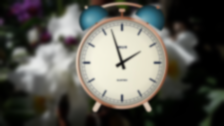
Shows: h=1 m=57
